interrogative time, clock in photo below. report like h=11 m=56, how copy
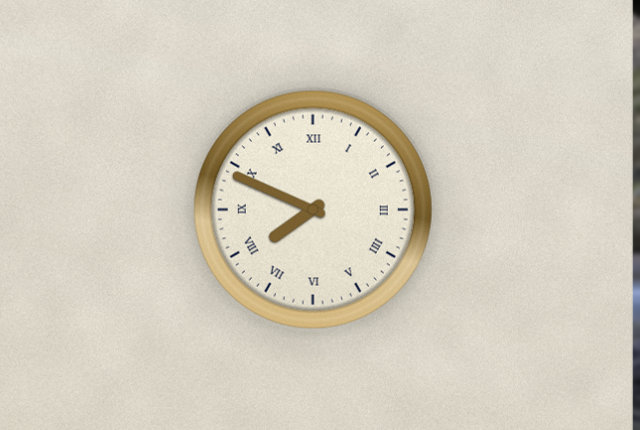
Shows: h=7 m=49
